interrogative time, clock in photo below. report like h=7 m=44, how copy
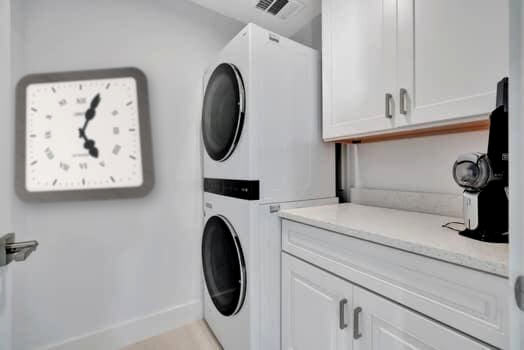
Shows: h=5 m=4
